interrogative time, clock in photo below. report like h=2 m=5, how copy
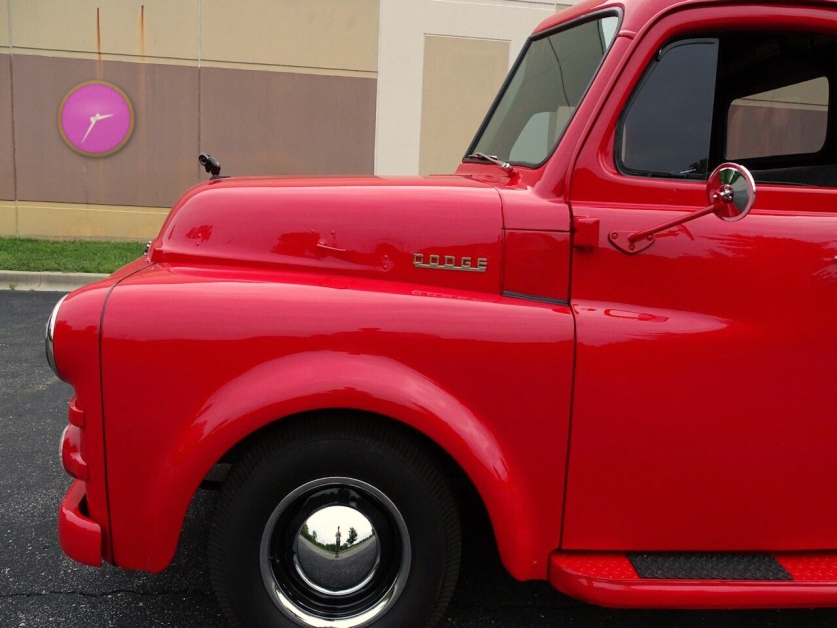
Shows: h=2 m=35
